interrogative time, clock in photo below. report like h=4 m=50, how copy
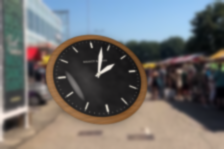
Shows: h=2 m=3
